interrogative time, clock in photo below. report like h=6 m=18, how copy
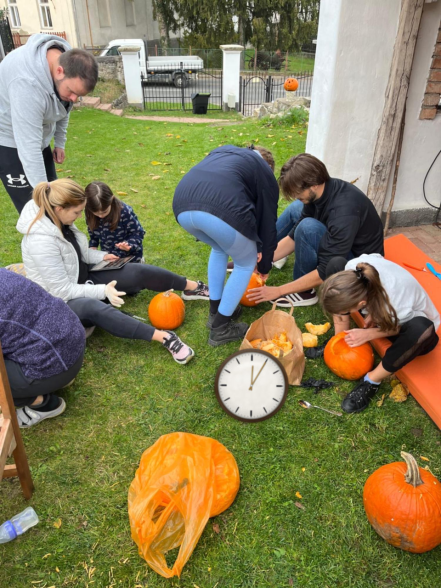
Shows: h=12 m=5
